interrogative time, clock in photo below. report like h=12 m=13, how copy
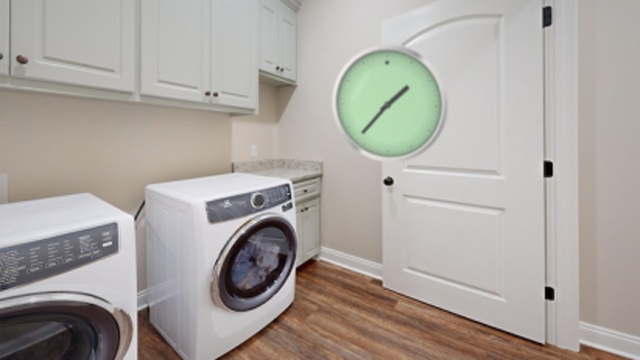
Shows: h=1 m=37
